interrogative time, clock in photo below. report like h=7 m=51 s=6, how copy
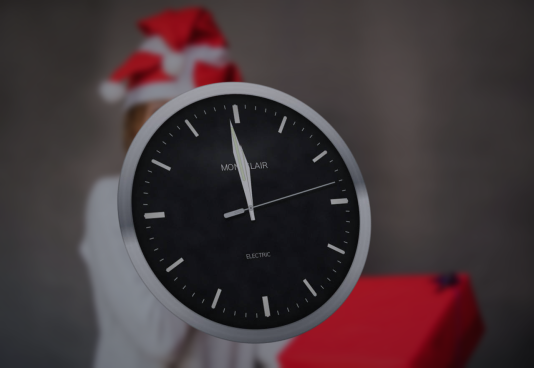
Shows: h=11 m=59 s=13
